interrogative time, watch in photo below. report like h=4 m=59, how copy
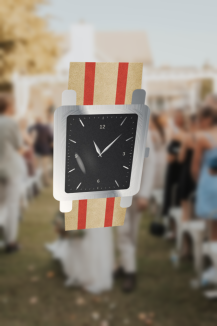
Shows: h=11 m=7
